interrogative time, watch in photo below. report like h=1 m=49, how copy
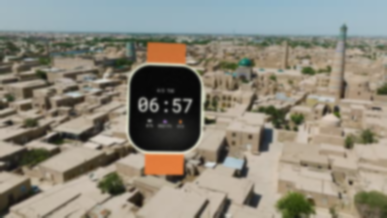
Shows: h=6 m=57
